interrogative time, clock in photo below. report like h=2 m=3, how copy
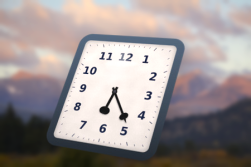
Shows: h=6 m=24
